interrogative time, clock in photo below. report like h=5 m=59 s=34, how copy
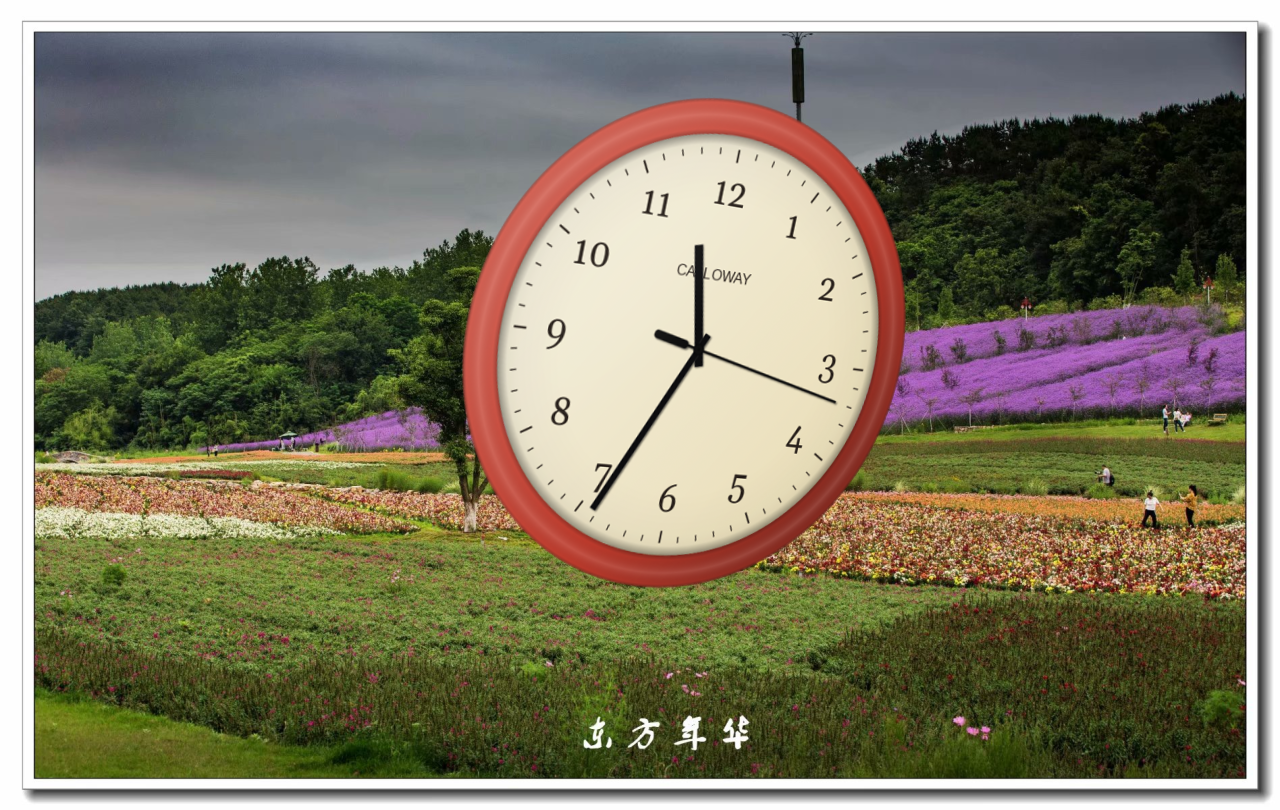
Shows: h=11 m=34 s=17
